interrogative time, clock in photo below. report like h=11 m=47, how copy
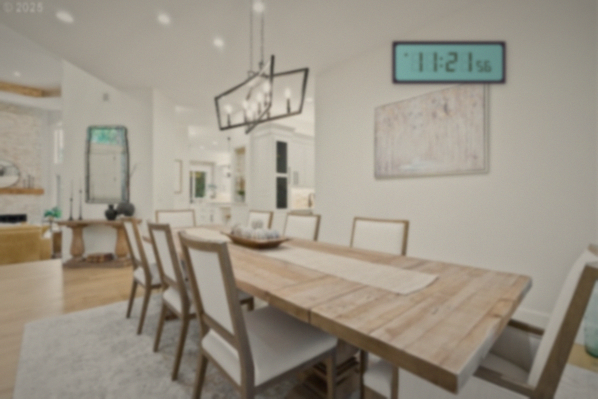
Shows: h=11 m=21
